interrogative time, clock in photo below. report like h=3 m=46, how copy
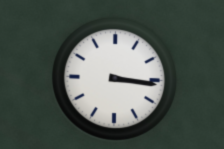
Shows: h=3 m=16
